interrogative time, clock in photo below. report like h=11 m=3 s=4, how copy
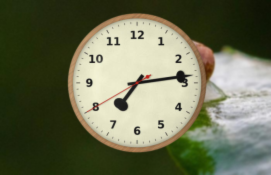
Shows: h=7 m=13 s=40
